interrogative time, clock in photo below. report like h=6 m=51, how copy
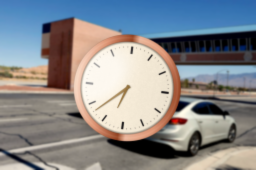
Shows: h=6 m=38
